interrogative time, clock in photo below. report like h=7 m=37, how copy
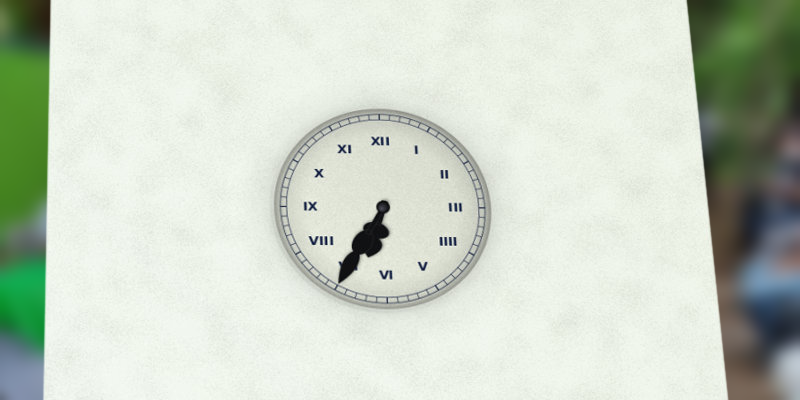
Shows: h=6 m=35
